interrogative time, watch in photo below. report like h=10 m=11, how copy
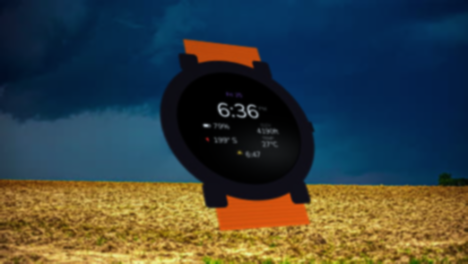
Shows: h=6 m=36
